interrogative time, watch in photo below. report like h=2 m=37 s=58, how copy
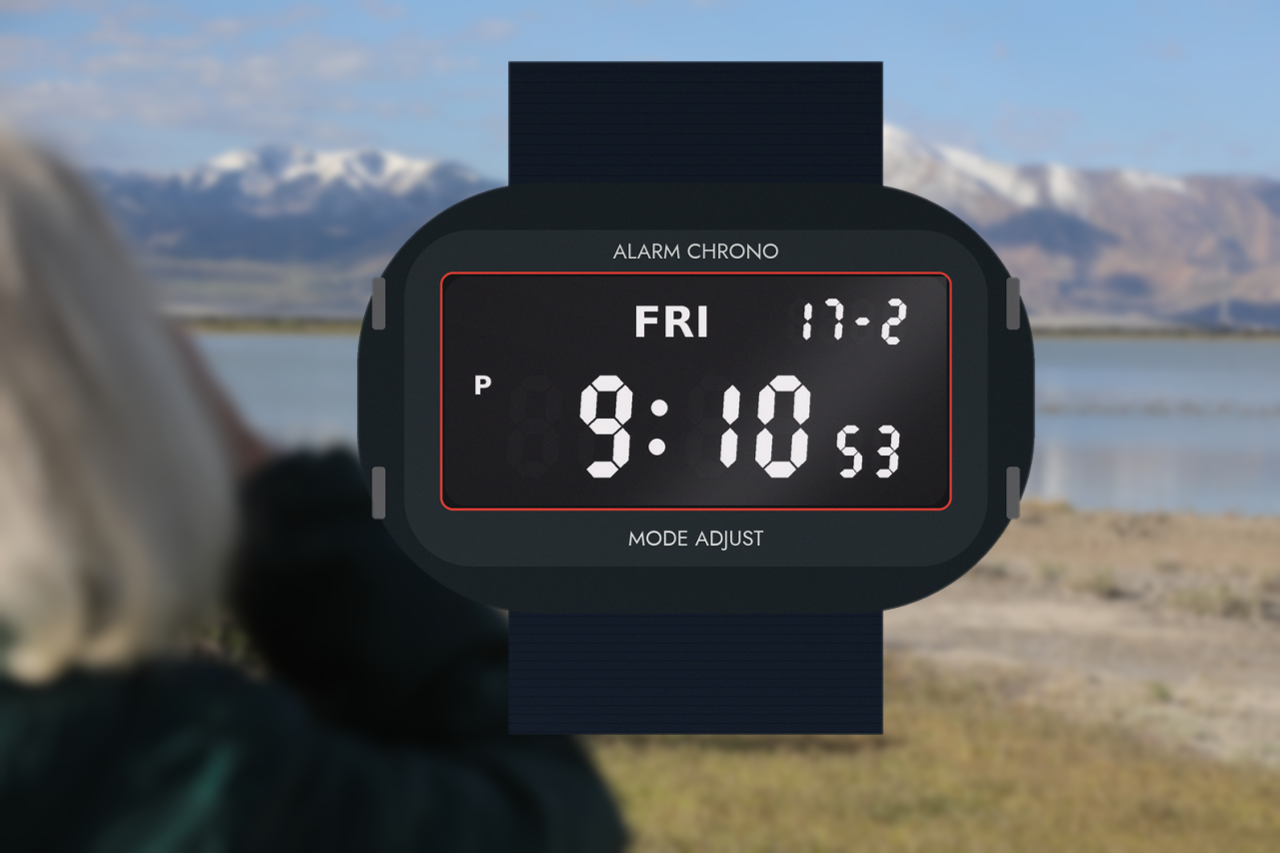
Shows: h=9 m=10 s=53
